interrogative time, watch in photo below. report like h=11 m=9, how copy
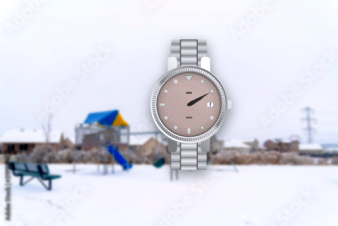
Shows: h=2 m=10
